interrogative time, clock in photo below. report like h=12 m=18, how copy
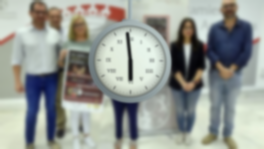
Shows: h=5 m=59
